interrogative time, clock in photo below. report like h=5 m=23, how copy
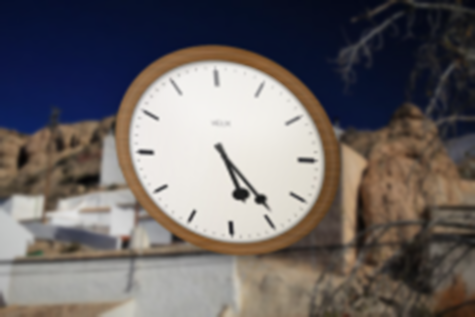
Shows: h=5 m=24
